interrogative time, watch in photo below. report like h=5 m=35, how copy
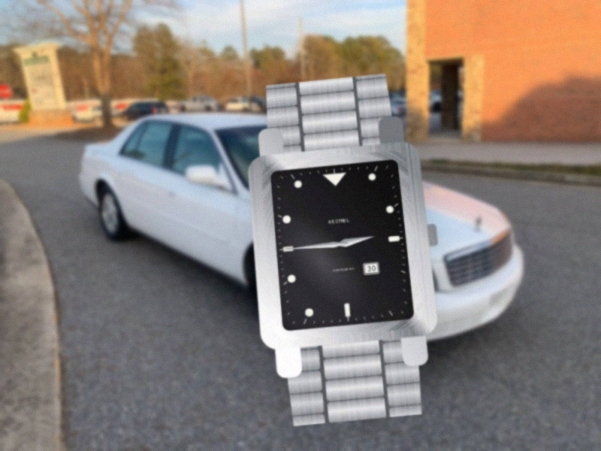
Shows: h=2 m=45
